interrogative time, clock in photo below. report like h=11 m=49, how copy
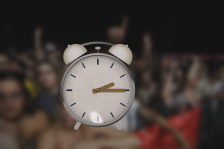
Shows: h=2 m=15
